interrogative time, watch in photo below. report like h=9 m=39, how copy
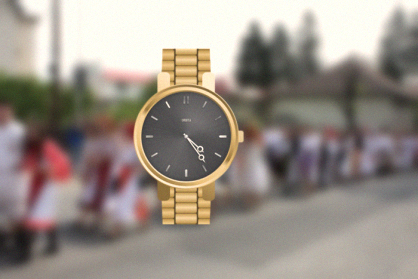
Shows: h=4 m=24
